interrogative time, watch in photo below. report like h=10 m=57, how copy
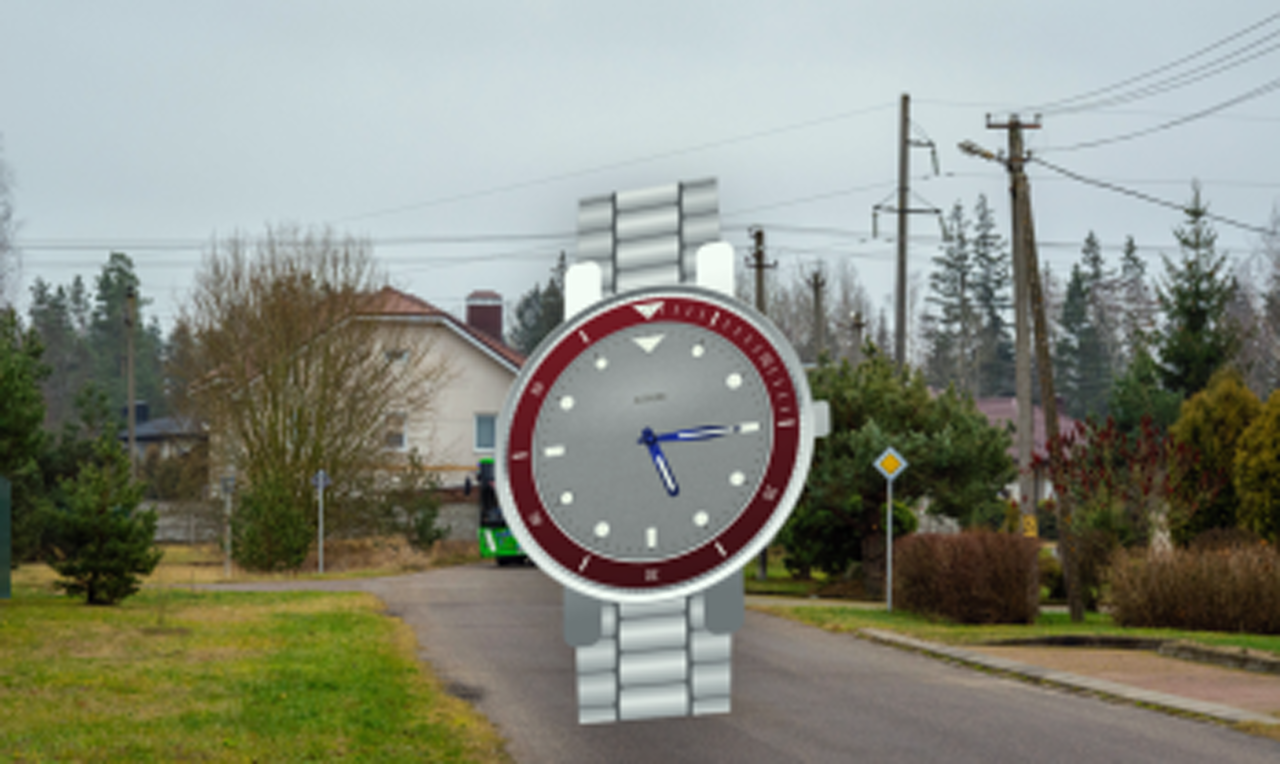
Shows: h=5 m=15
